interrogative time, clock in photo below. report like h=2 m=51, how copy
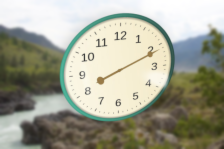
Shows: h=8 m=11
